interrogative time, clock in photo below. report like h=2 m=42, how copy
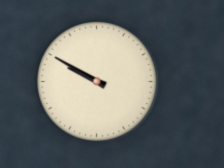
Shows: h=9 m=50
